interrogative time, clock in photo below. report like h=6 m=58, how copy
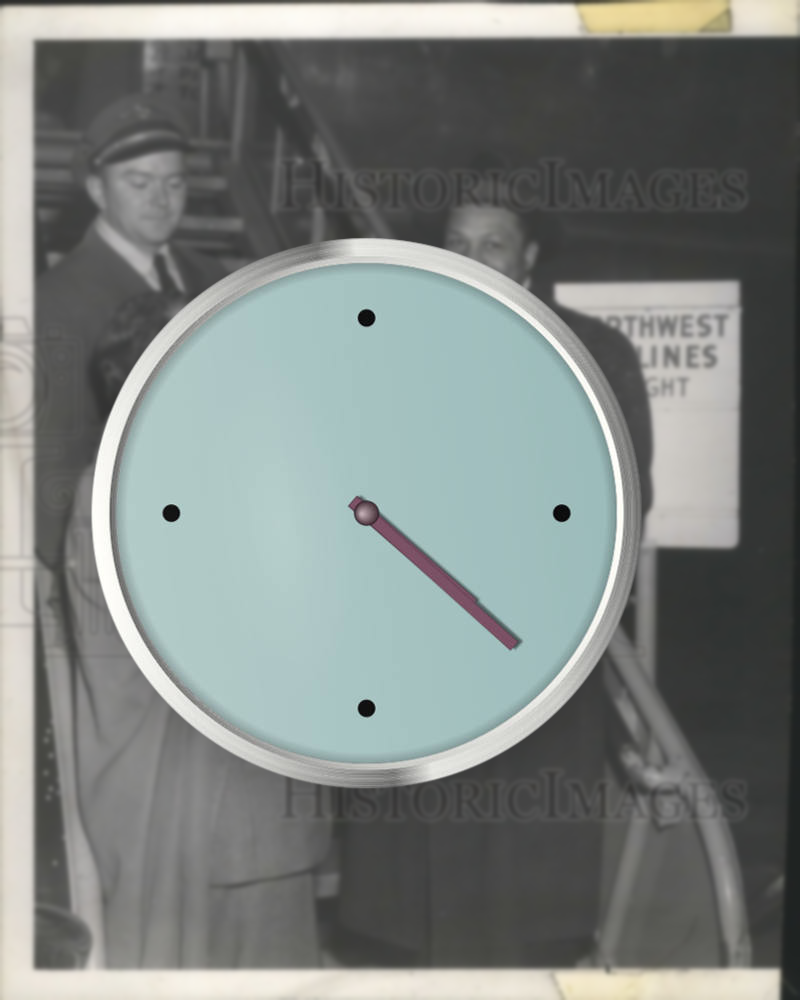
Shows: h=4 m=22
